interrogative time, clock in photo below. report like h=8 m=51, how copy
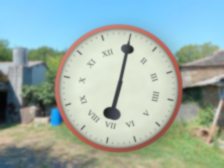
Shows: h=7 m=5
